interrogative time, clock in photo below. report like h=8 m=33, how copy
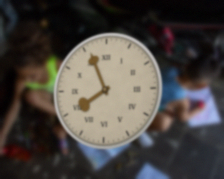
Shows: h=7 m=56
